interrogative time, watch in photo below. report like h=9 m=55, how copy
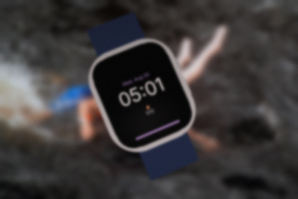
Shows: h=5 m=1
